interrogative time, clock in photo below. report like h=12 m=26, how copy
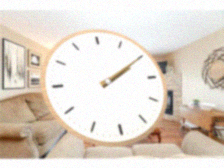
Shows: h=2 m=10
